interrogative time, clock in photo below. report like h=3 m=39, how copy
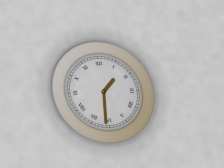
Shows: h=1 m=31
